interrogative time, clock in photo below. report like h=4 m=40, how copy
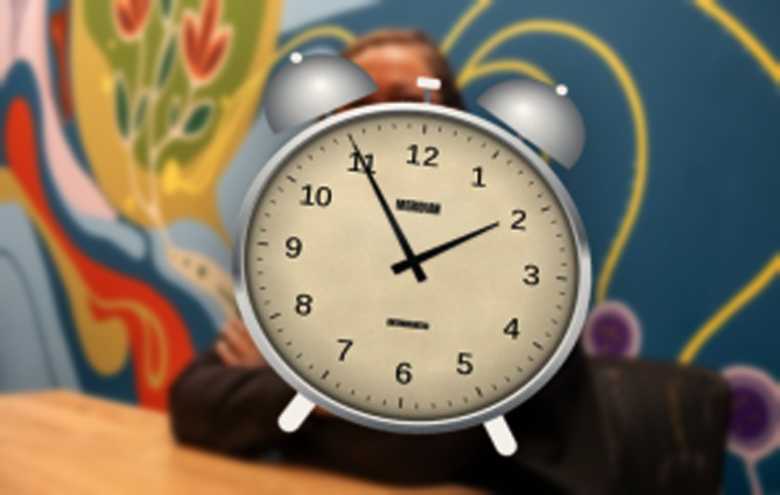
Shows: h=1 m=55
